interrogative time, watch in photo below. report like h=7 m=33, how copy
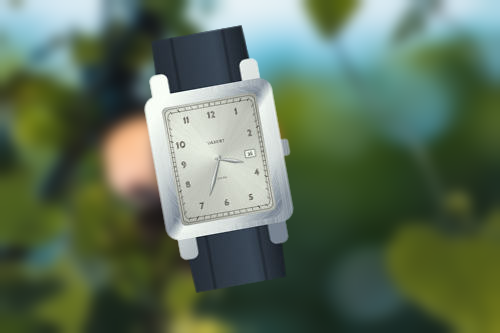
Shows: h=3 m=34
